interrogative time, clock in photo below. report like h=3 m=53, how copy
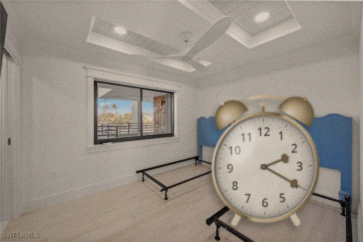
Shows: h=2 m=20
